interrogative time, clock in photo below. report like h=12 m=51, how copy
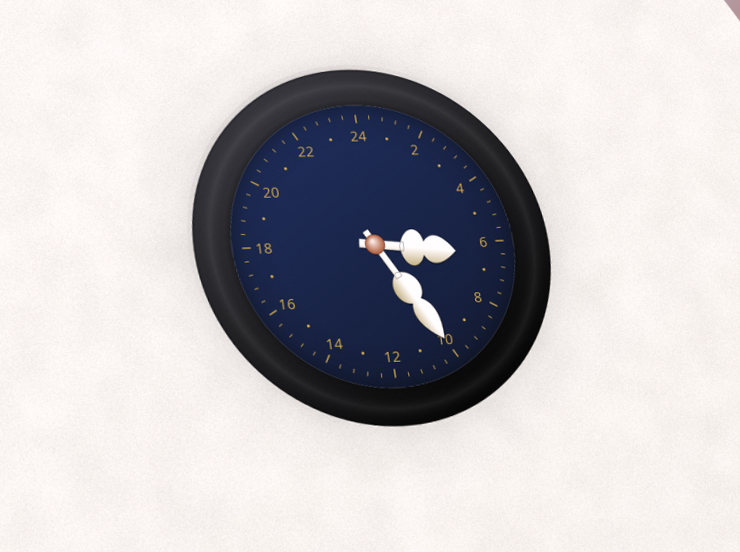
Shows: h=6 m=25
